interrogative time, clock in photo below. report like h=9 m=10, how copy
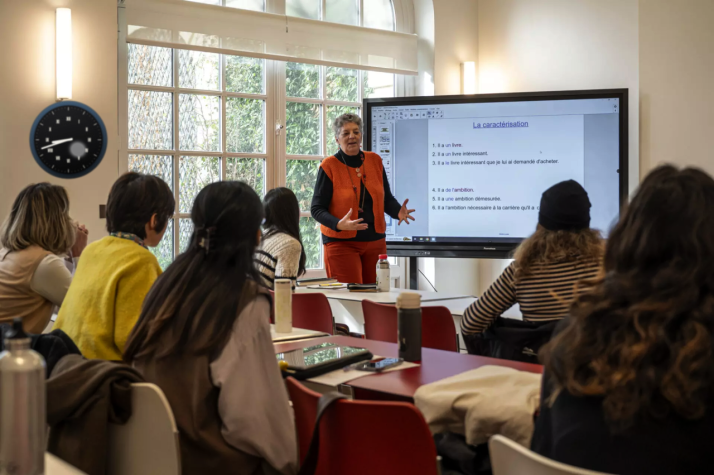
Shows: h=8 m=42
